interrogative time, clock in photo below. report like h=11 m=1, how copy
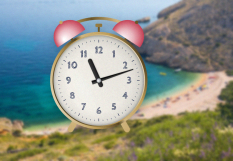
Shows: h=11 m=12
